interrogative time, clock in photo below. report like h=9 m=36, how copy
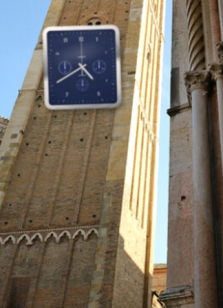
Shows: h=4 m=40
